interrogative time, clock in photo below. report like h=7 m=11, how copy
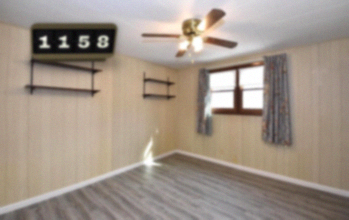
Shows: h=11 m=58
